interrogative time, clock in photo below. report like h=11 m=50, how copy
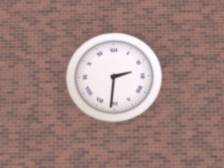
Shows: h=2 m=31
